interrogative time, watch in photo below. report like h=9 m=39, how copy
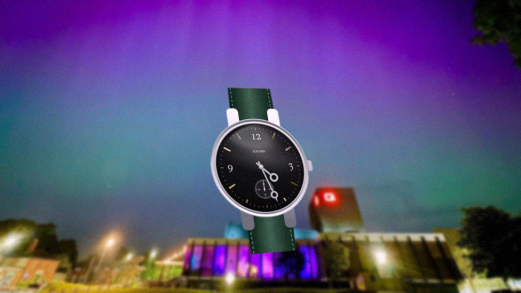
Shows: h=4 m=27
